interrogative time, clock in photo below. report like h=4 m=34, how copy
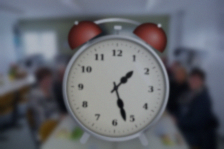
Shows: h=1 m=27
